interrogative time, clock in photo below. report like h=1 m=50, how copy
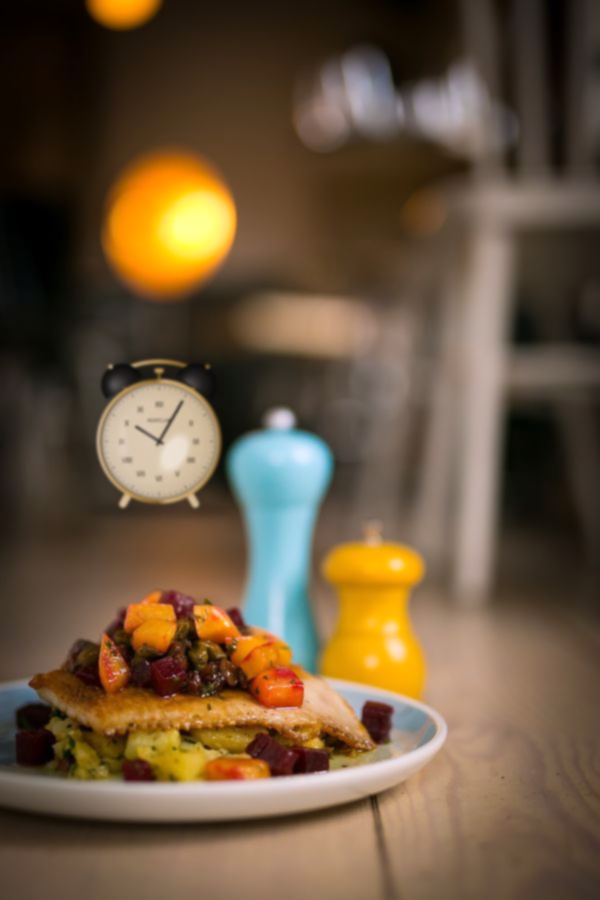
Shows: h=10 m=5
